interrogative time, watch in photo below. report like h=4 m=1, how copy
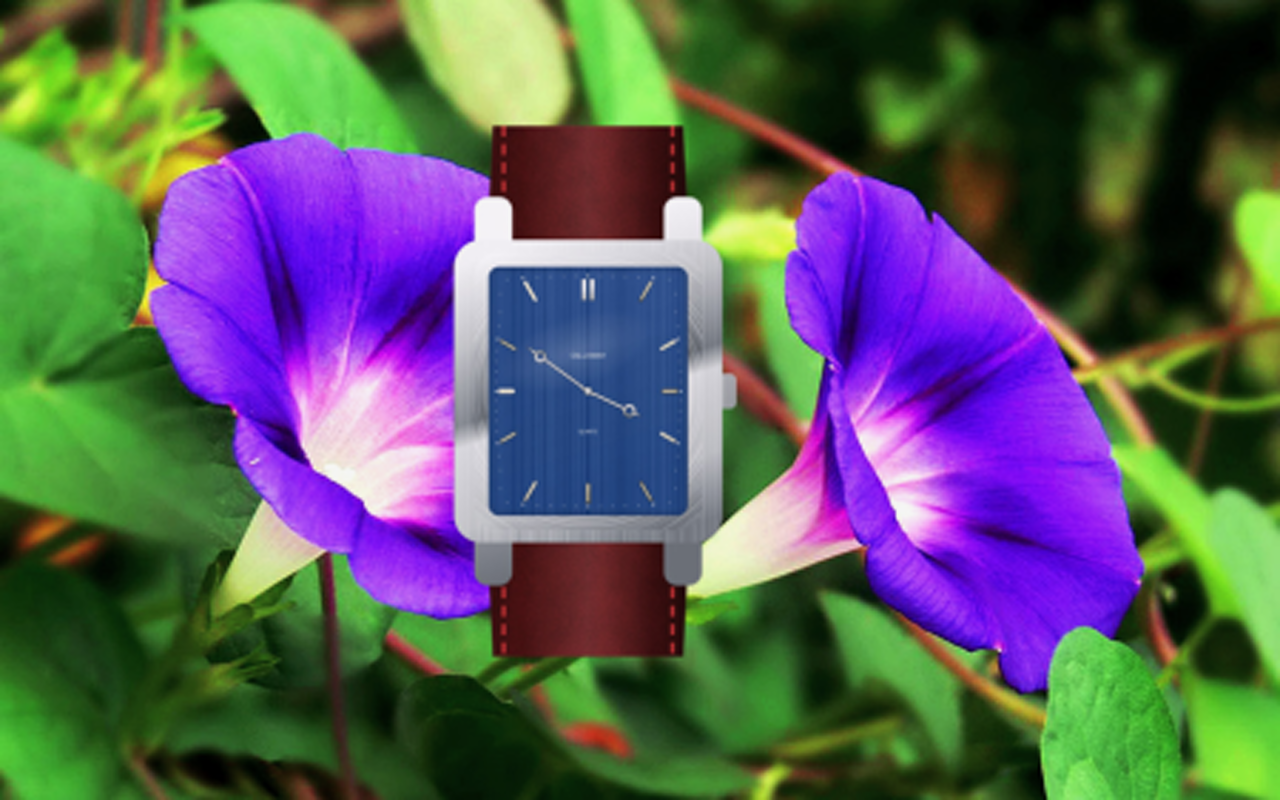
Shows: h=3 m=51
